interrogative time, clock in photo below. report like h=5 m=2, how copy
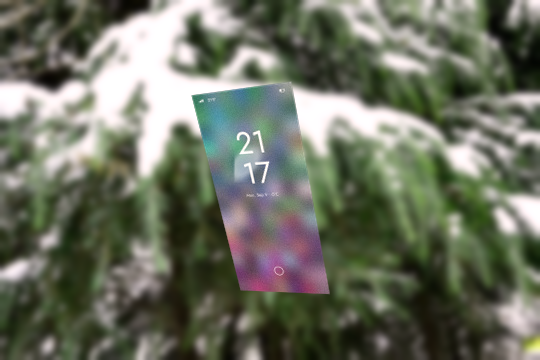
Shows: h=21 m=17
